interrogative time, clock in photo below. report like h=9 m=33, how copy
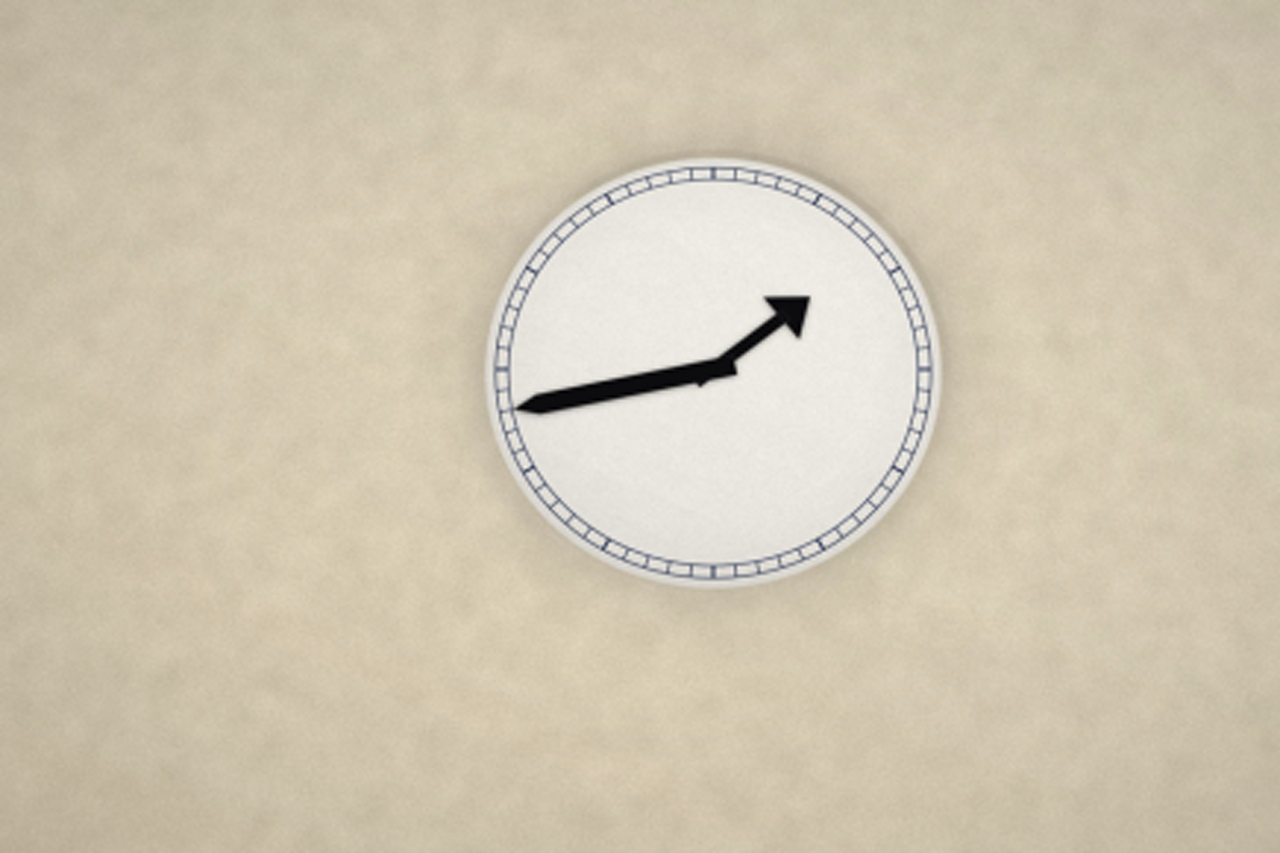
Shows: h=1 m=43
